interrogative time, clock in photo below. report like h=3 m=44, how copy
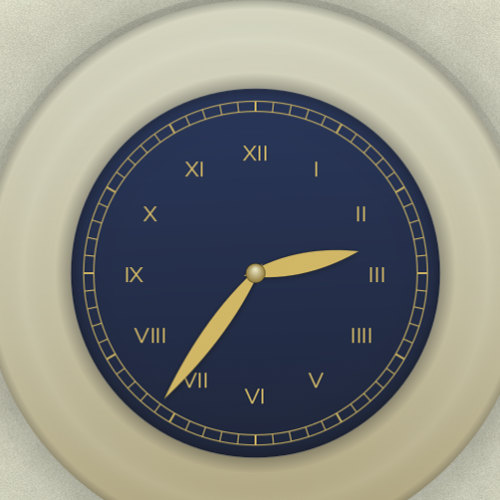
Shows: h=2 m=36
